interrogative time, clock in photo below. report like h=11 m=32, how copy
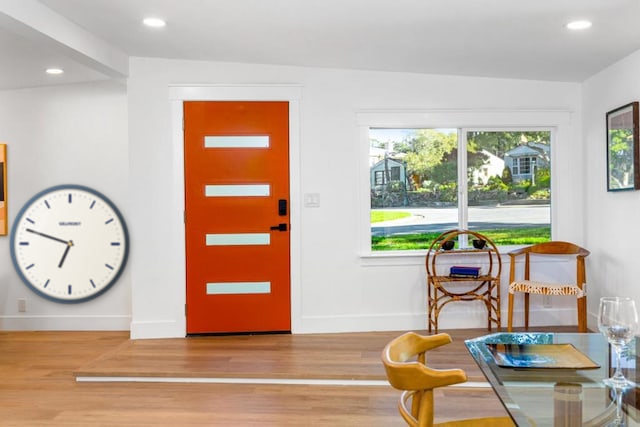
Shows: h=6 m=48
